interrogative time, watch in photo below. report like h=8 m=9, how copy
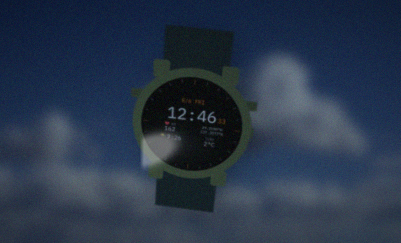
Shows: h=12 m=46
